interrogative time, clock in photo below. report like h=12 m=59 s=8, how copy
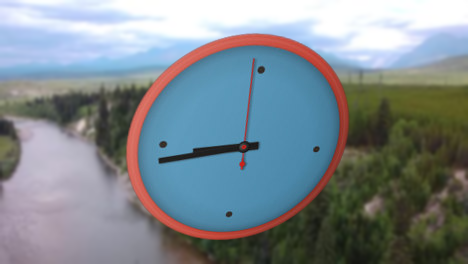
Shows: h=8 m=42 s=59
